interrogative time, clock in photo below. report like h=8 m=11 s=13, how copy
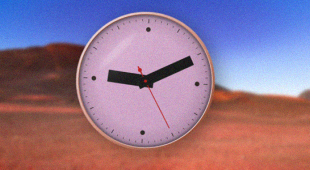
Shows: h=9 m=10 s=25
